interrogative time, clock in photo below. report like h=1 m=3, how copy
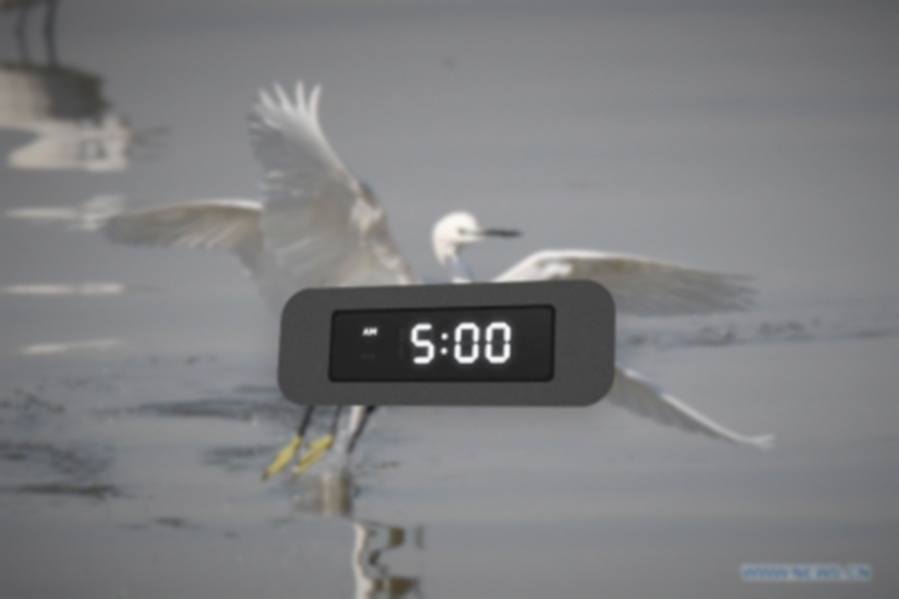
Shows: h=5 m=0
